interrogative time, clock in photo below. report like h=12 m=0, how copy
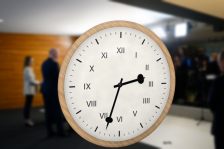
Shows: h=2 m=33
